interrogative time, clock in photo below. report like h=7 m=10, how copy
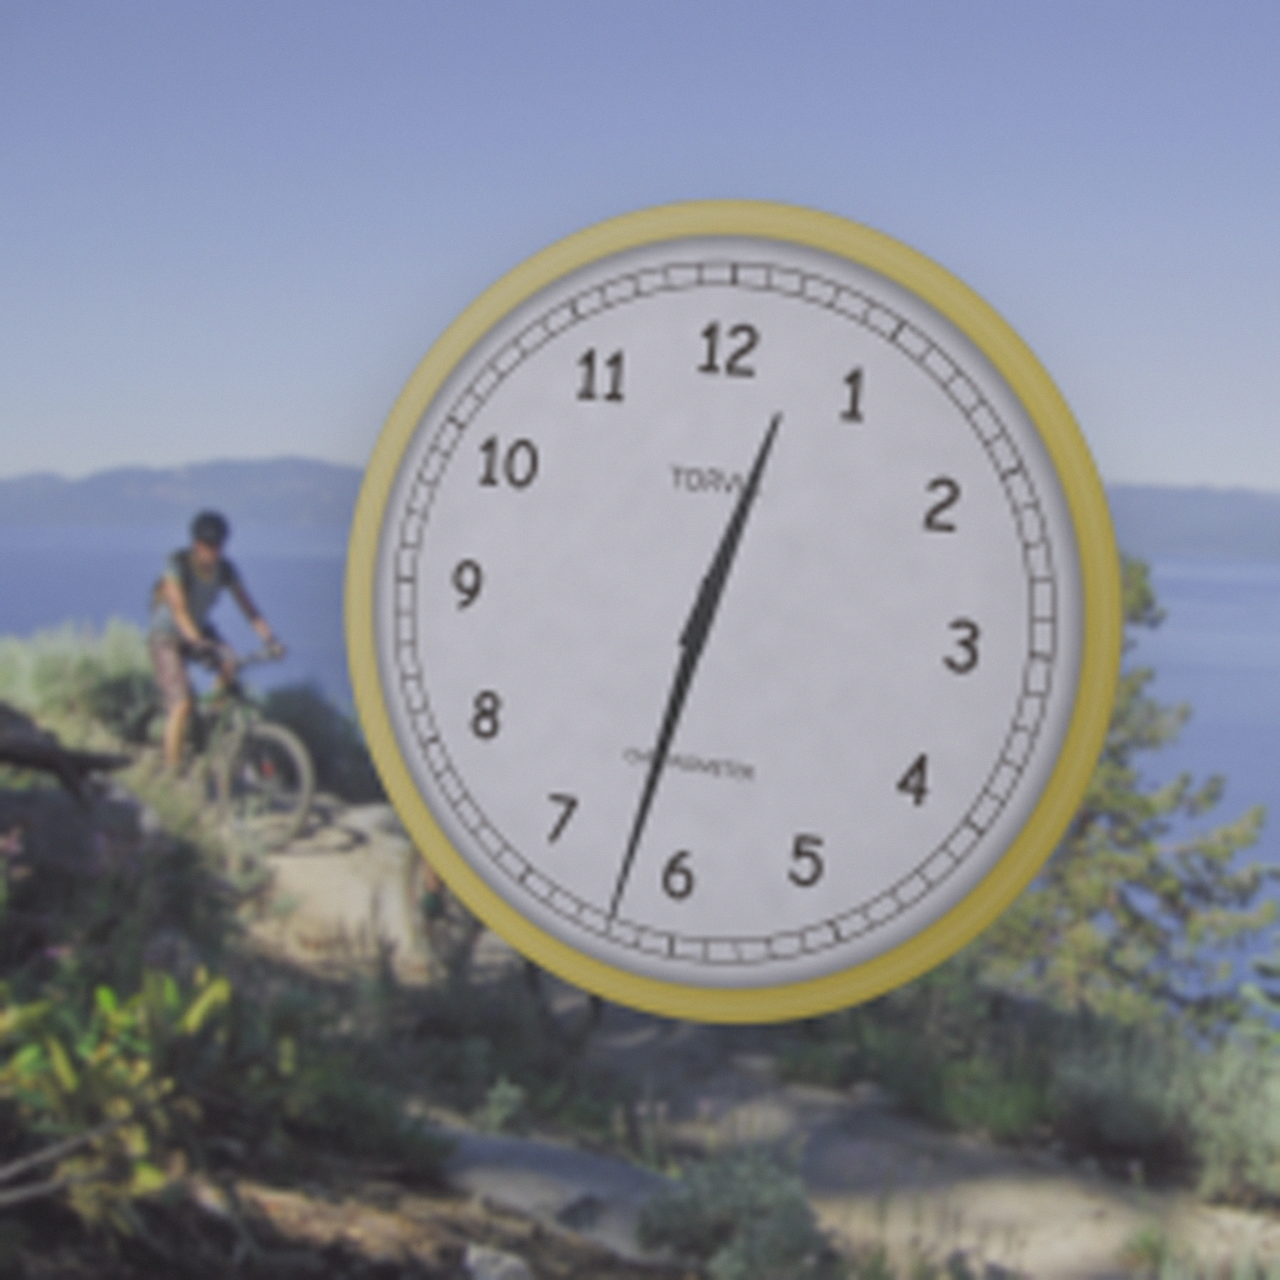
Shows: h=12 m=32
